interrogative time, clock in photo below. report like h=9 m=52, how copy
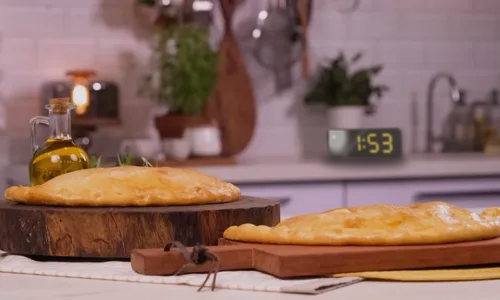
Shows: h=1 m=53
